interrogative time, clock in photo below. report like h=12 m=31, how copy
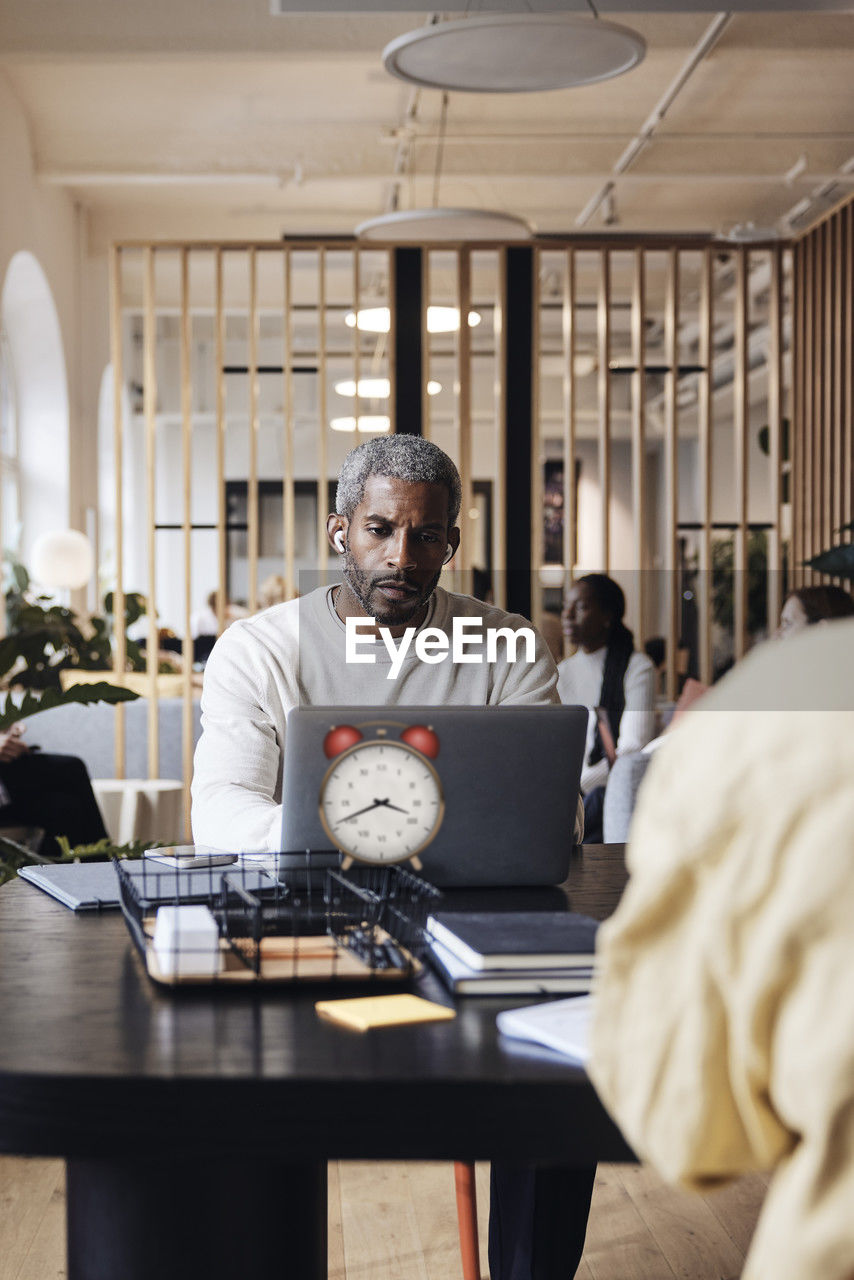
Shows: h=3 m=41
